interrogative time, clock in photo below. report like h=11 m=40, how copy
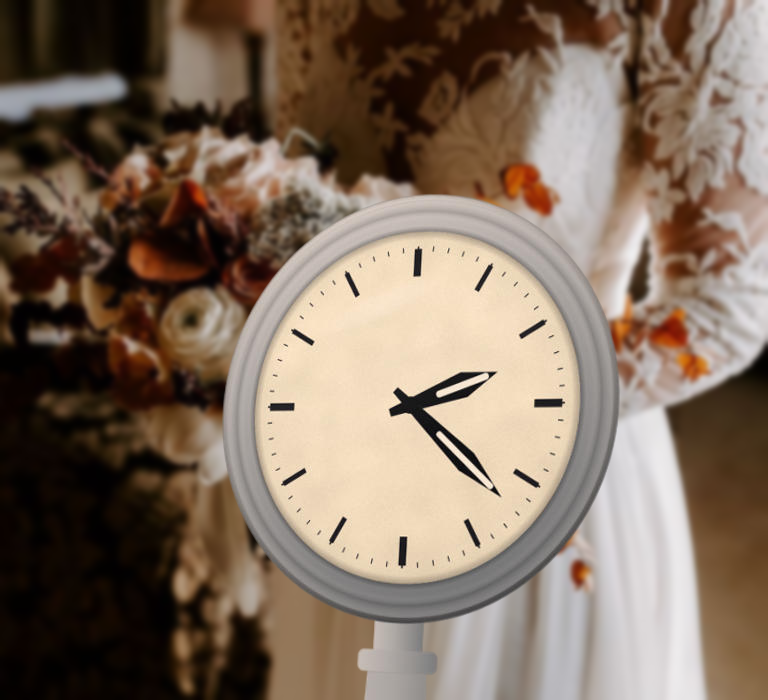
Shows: h=2 m=22
